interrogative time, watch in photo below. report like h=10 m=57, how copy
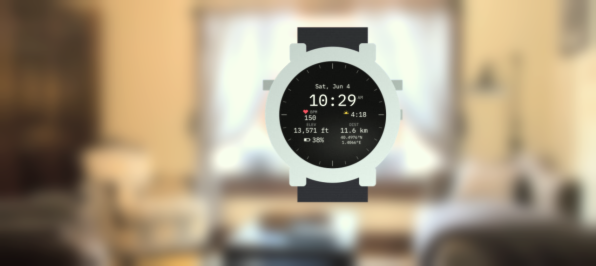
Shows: h=10 m=29
